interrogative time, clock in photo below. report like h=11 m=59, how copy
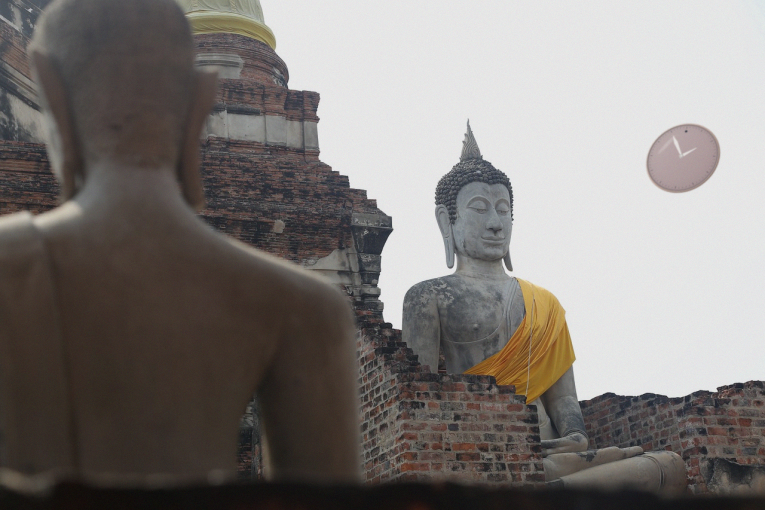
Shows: h=1 m=55
